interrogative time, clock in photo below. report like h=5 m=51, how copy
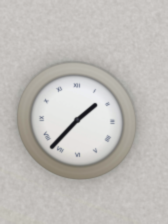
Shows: h=1 m=37
